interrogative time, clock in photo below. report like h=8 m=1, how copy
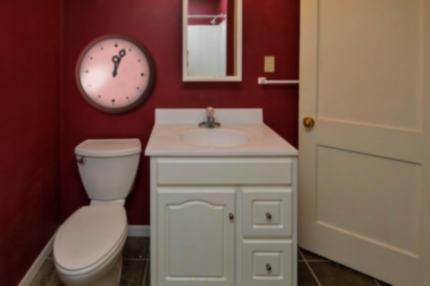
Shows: h=12 m=3
